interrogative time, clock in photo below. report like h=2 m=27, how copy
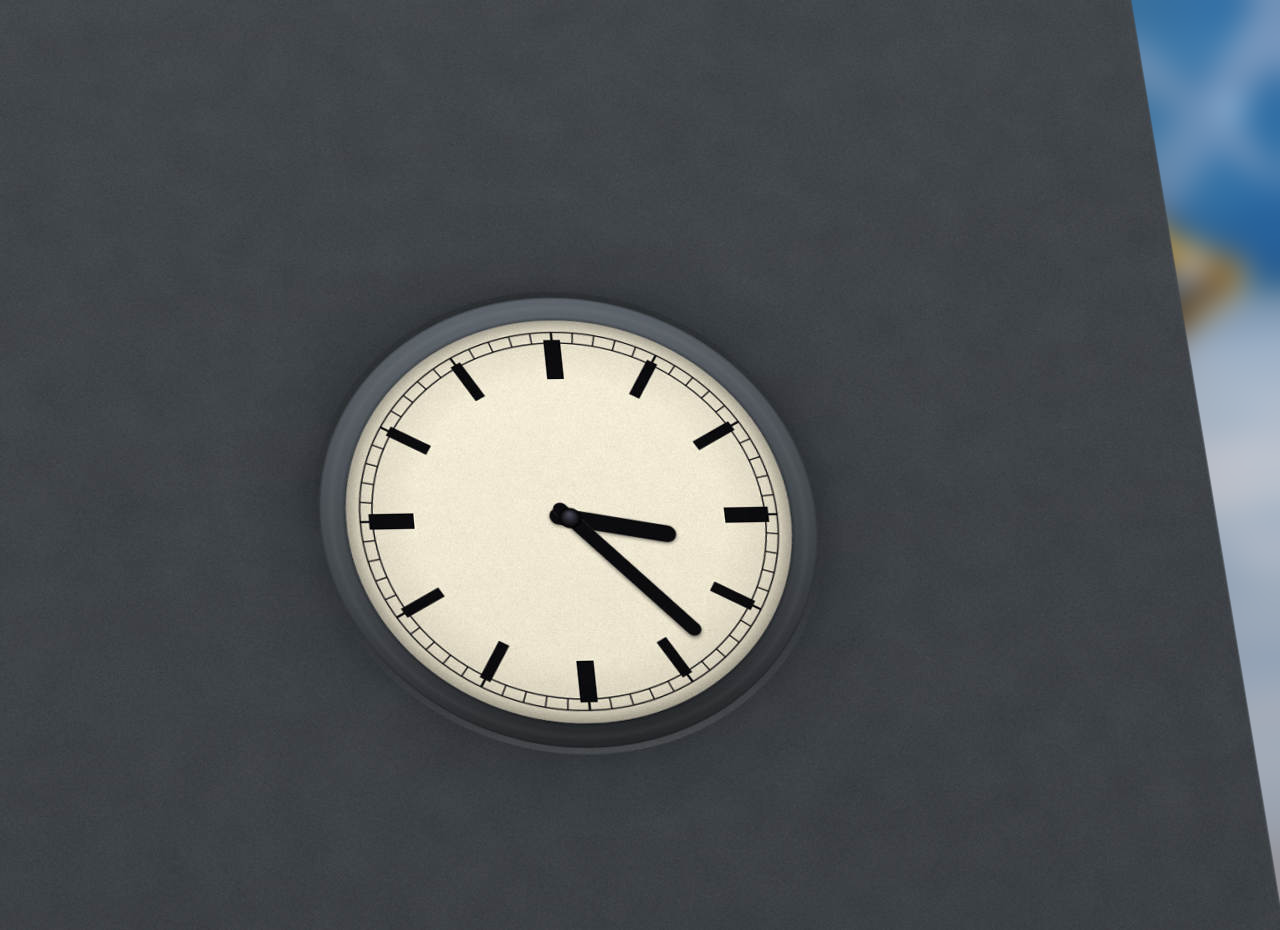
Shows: h=3 m=23
